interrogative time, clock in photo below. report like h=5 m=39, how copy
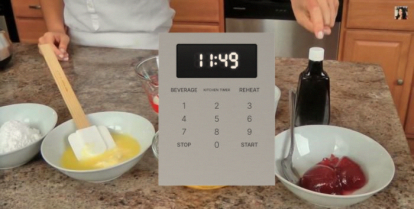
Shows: h=11 m=49
